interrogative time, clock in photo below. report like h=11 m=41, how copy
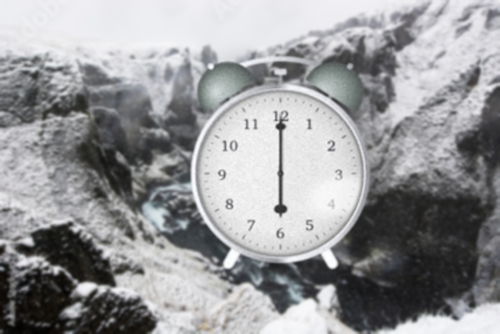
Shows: h=6 m=0
